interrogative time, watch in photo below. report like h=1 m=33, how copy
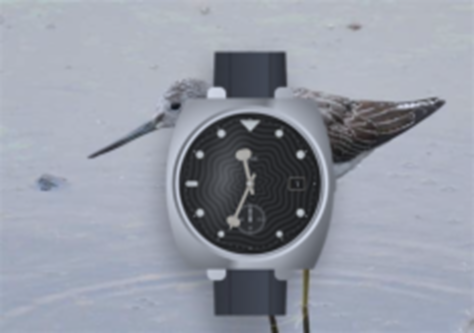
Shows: h=11 m=34
